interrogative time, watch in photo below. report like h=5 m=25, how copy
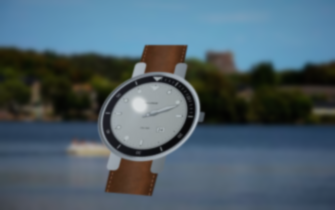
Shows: h=2 m=11
